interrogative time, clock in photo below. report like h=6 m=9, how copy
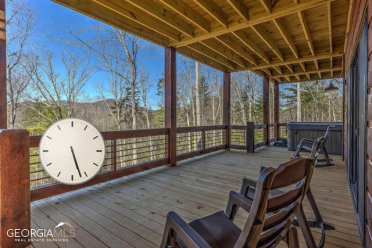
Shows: h=5 m=27
